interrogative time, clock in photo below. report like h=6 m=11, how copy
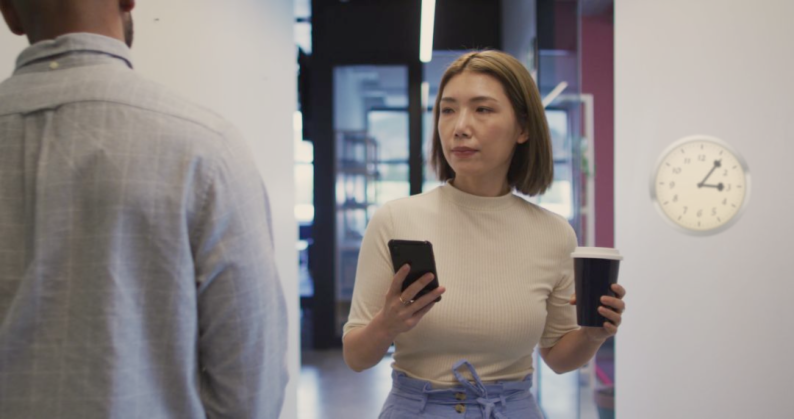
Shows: h=3 m=6
